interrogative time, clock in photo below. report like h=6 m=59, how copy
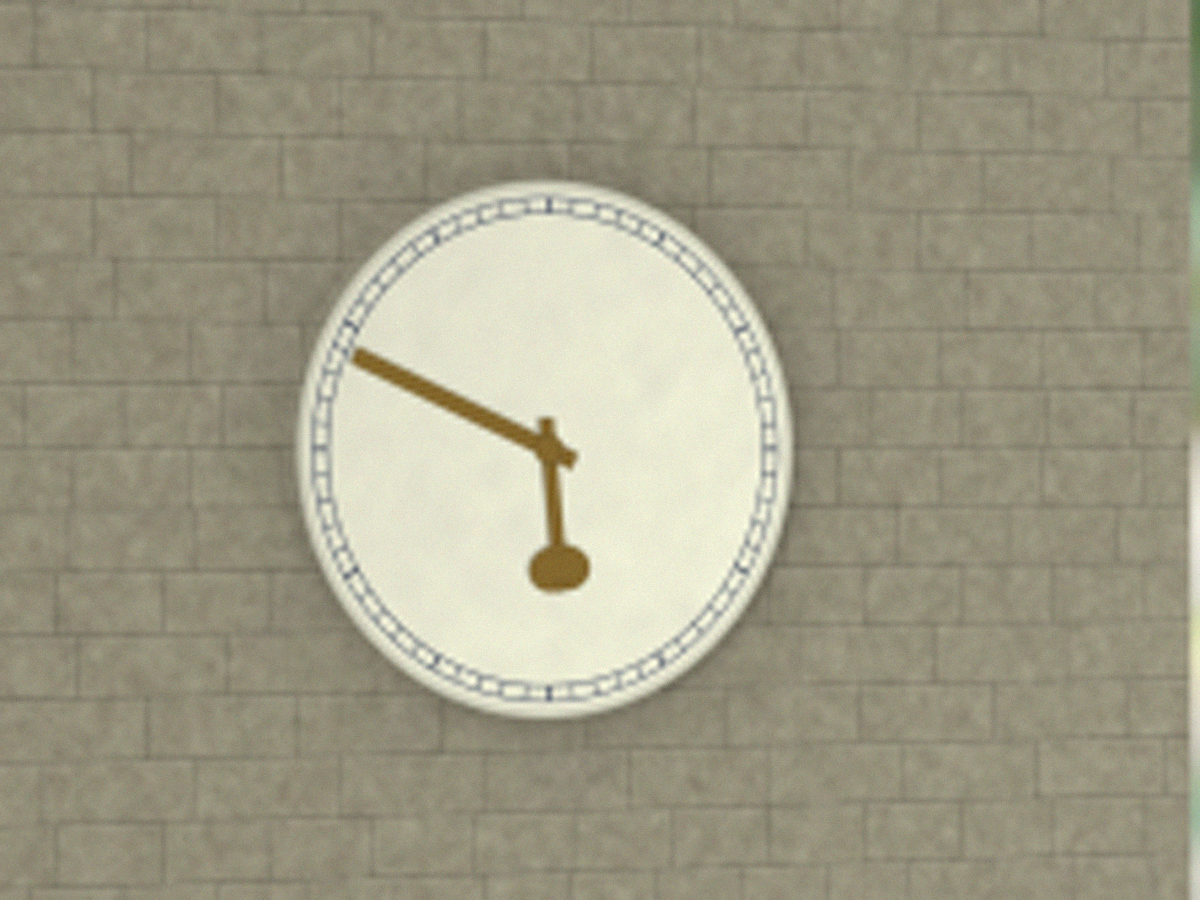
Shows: h=5 m=49
